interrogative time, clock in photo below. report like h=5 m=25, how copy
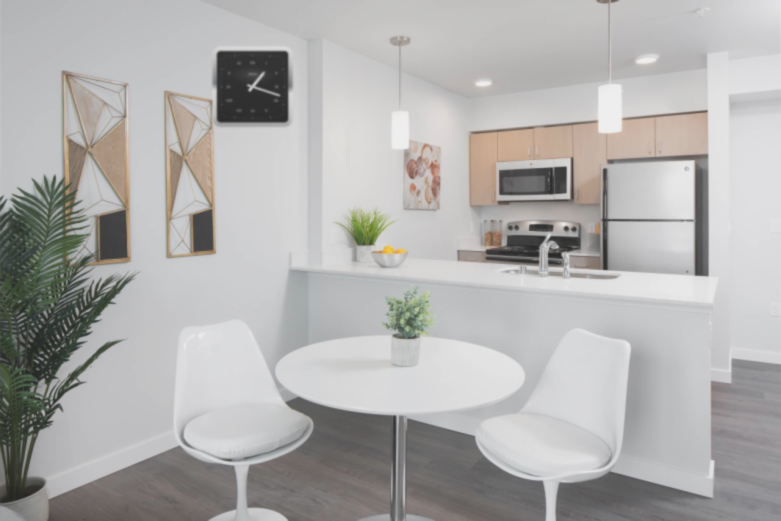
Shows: h=1 m=18
